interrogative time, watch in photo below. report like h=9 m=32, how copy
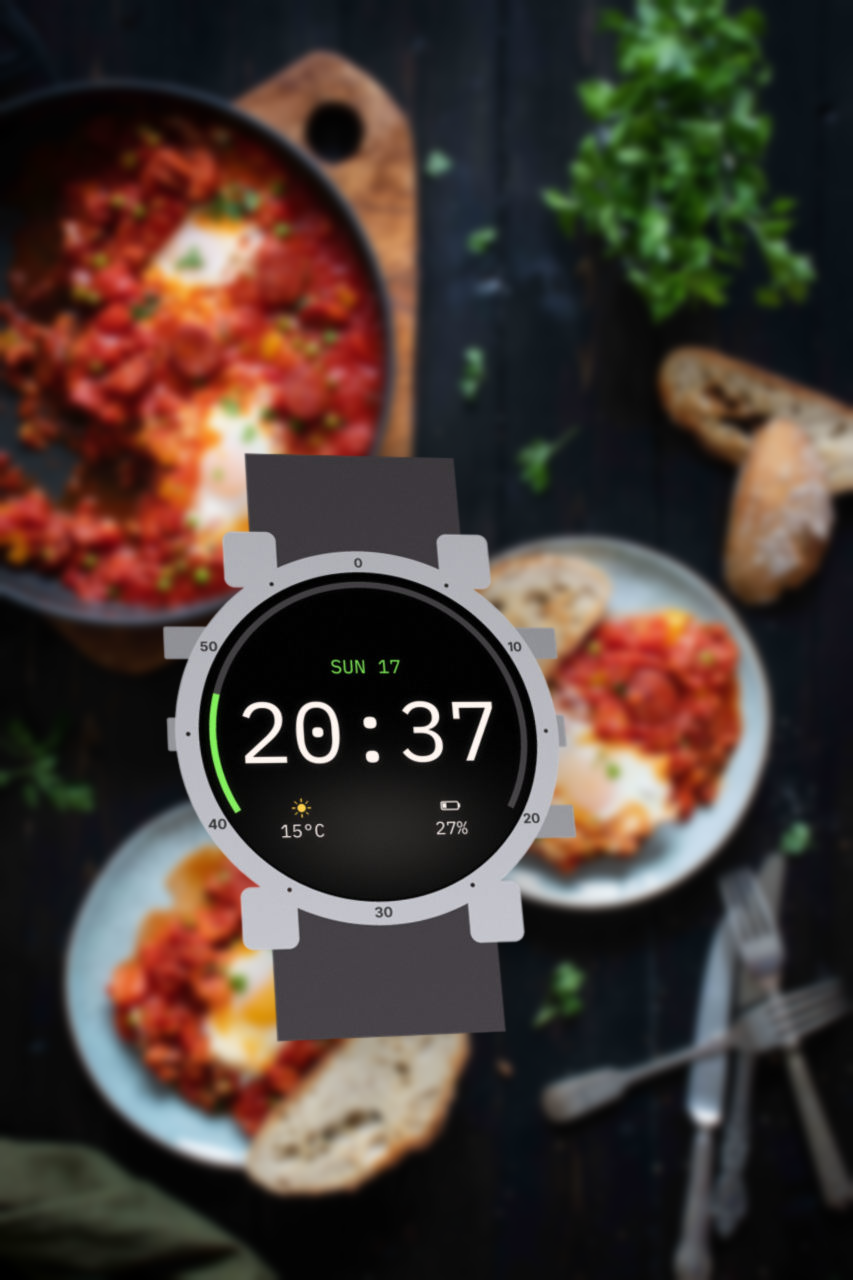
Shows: h=20 m=37
